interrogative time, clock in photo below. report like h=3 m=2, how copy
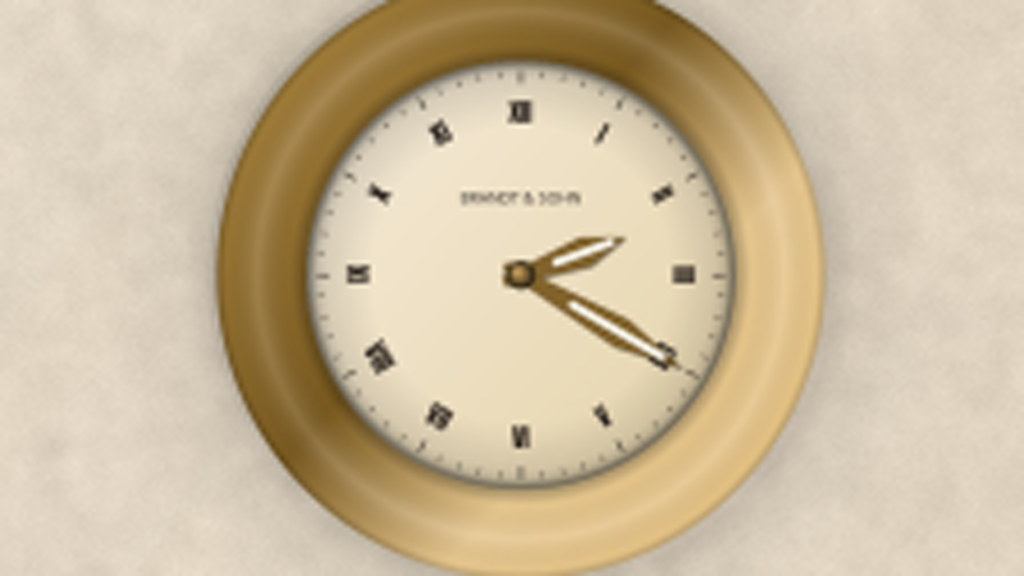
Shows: h=2 m=20
